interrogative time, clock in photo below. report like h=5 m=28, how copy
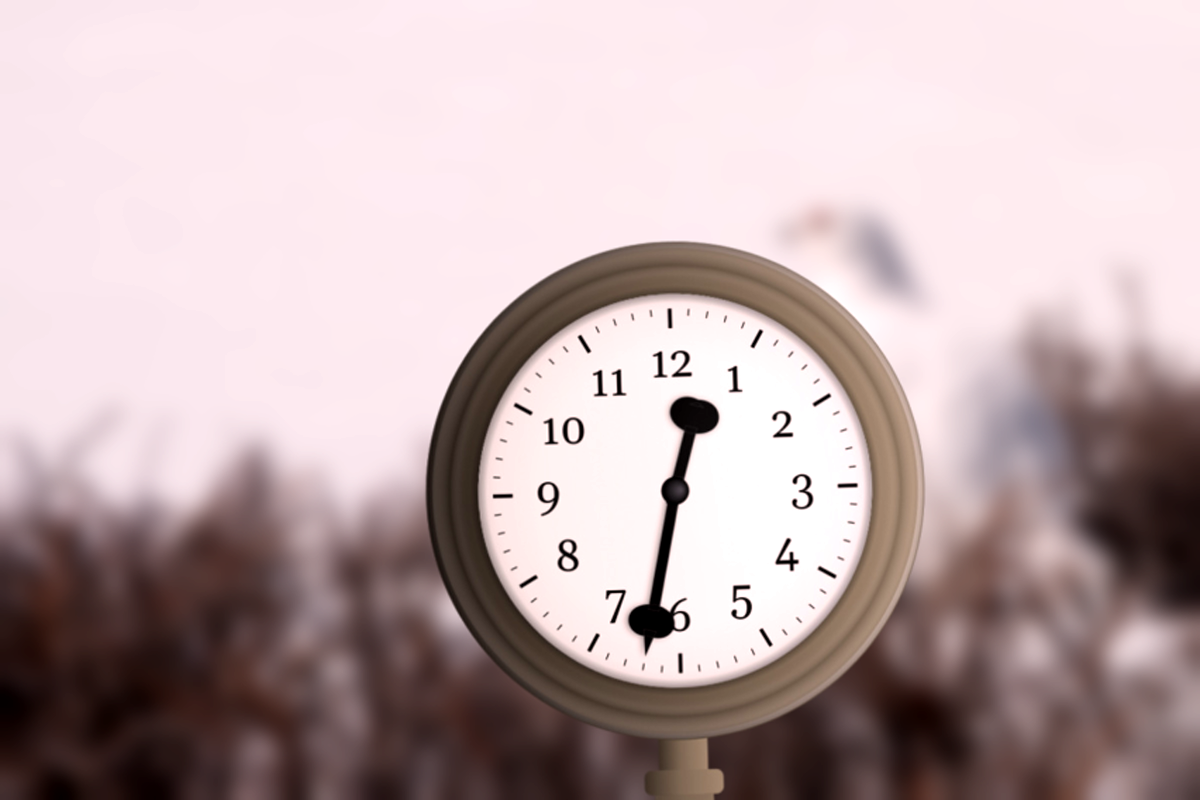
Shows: h=12 m=32
